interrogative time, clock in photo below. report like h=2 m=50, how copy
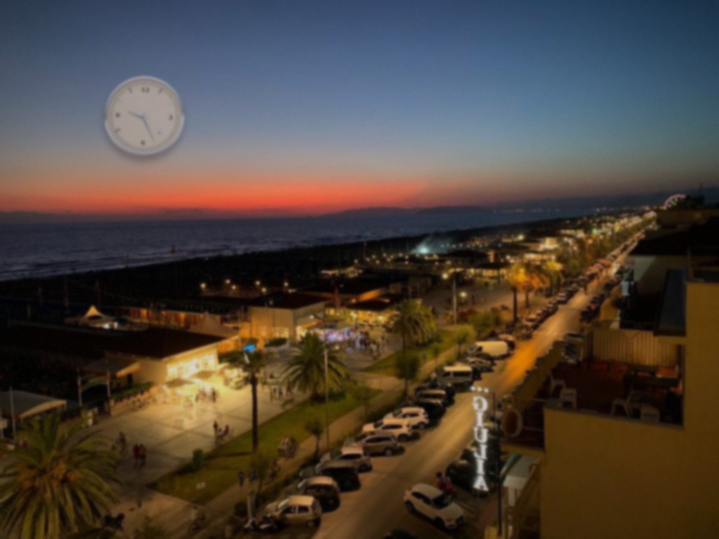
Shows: h=9 m=26
